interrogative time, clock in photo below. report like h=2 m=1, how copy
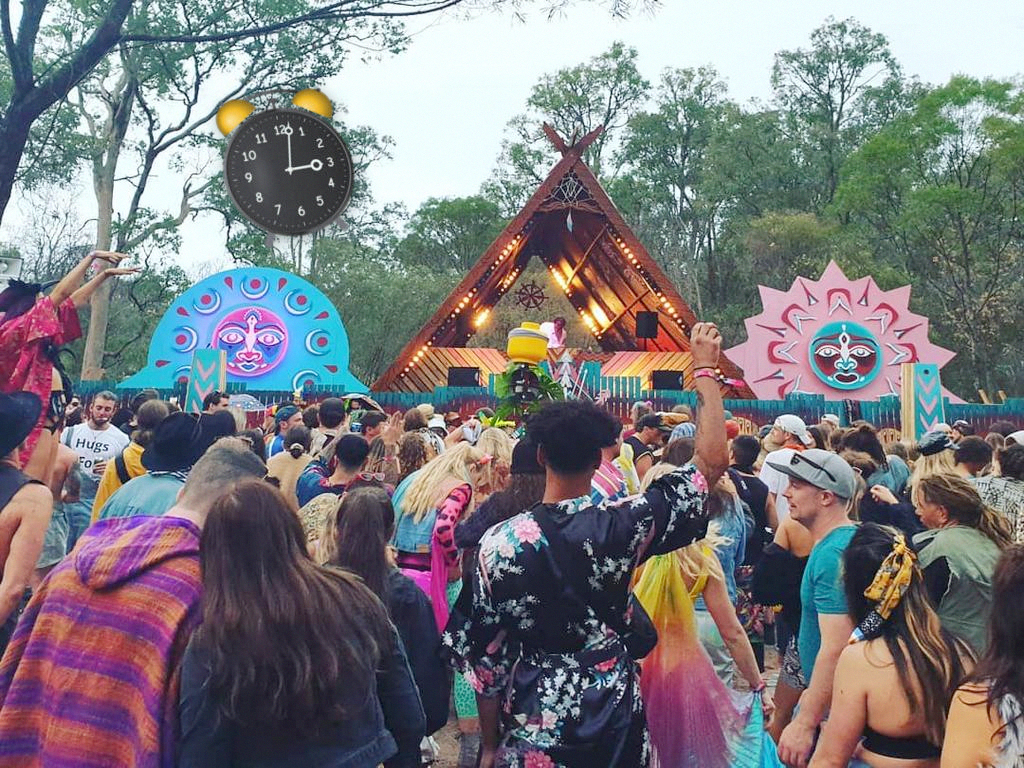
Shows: h=3 m=2
